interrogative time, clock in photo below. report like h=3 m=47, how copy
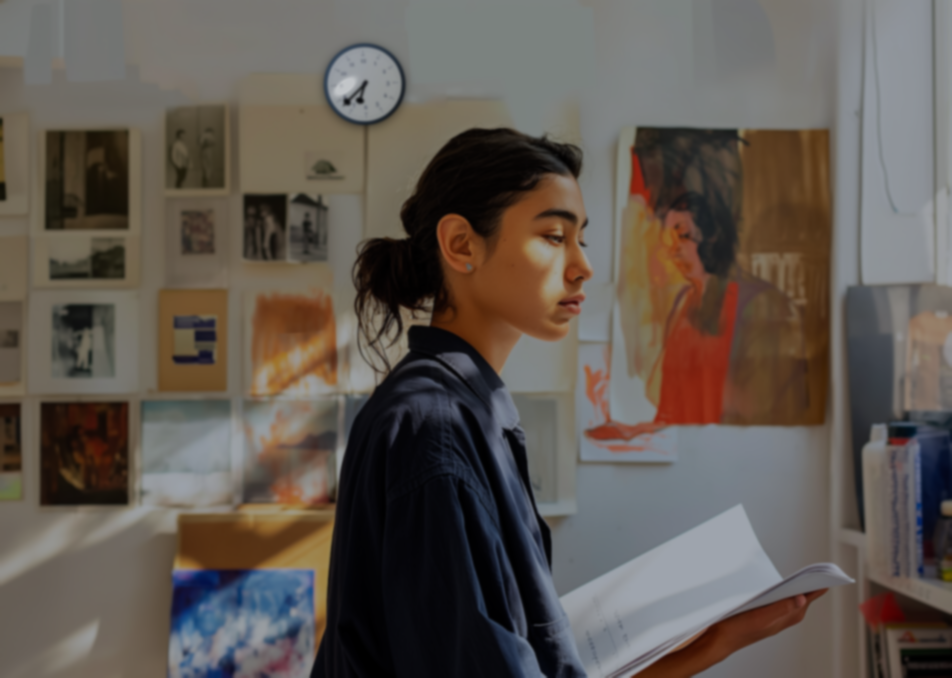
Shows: h=6 m=38
